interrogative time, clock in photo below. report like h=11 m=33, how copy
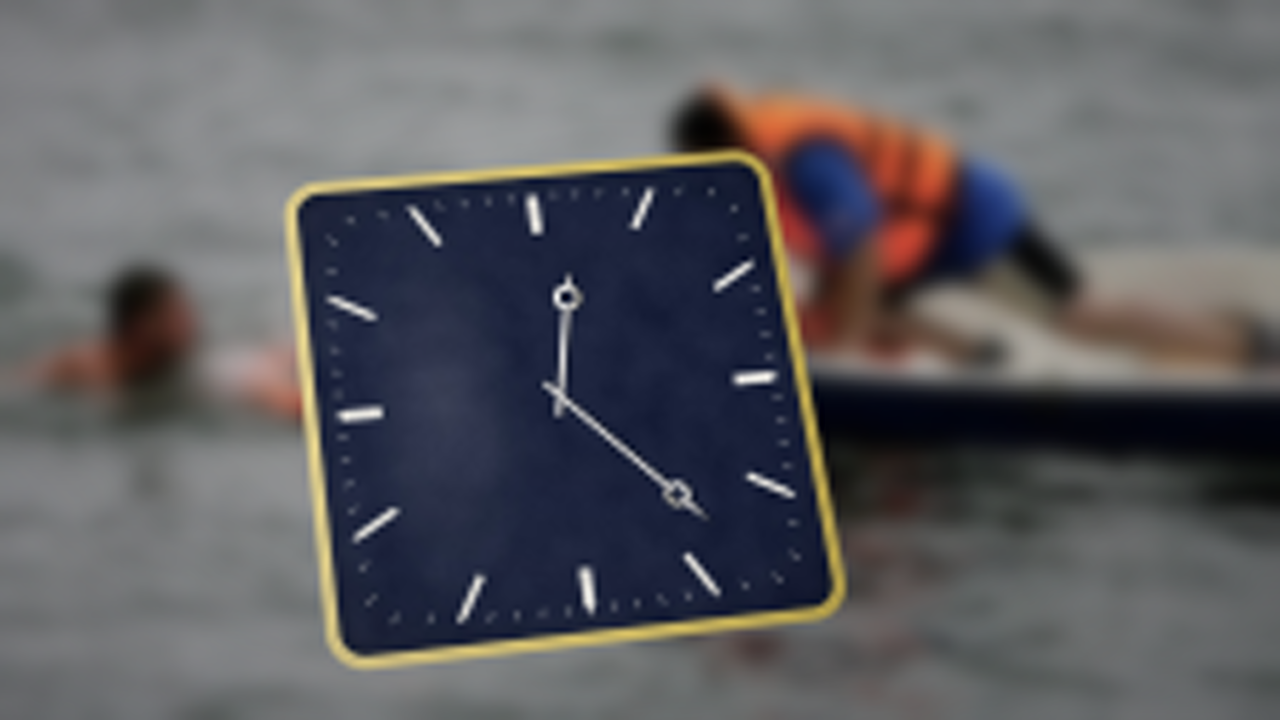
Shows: h=12 m=23
